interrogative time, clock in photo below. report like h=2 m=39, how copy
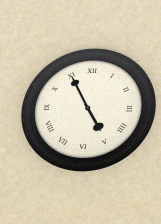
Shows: h=4 m=55
